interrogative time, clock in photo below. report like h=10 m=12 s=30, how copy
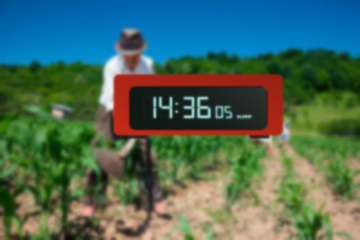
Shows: h=14 m=36 s=5
